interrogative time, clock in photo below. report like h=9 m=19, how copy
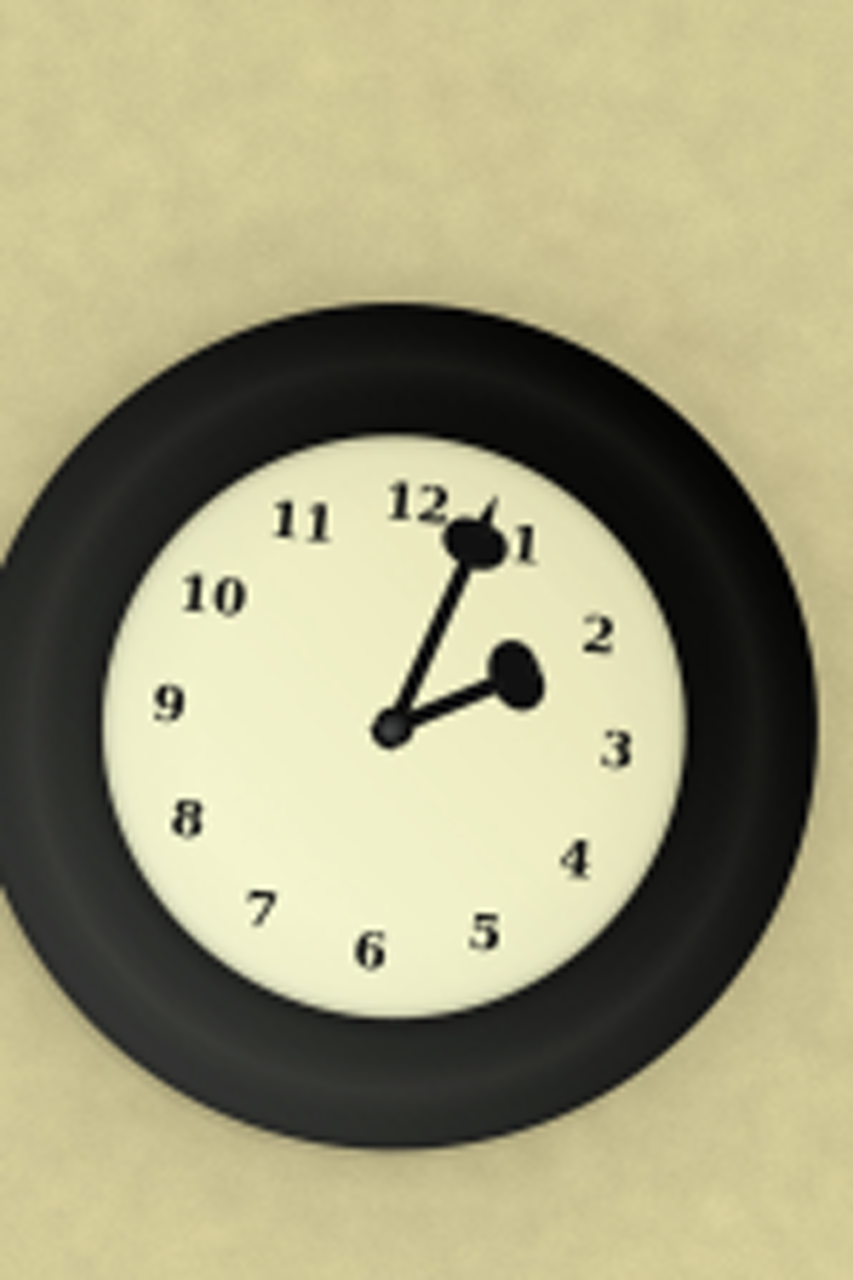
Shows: h=2 m=3
